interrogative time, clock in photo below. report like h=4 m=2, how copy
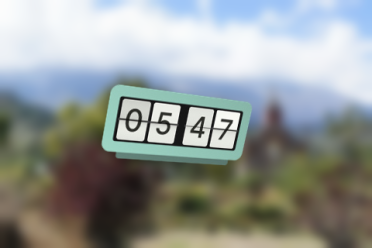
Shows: h=5 m=47
